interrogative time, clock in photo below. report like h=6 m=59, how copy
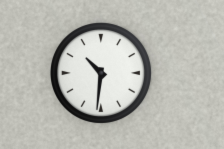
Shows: h=10 m=31
